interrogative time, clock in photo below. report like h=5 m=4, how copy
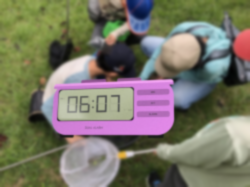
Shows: h=6 m=7
